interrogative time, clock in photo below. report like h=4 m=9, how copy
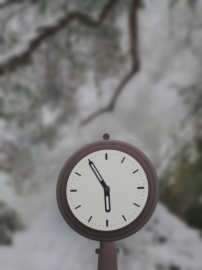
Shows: h=5 m=55
